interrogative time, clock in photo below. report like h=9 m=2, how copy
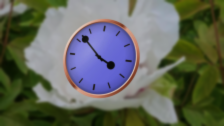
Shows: h=3 m=52
